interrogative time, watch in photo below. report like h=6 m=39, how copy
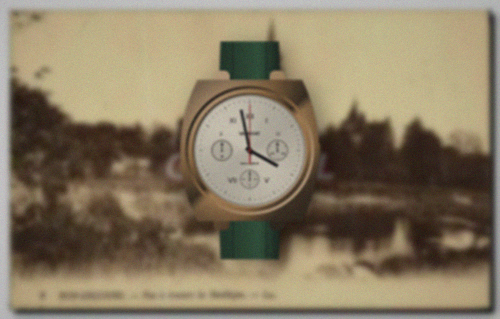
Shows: h=3 m=58
